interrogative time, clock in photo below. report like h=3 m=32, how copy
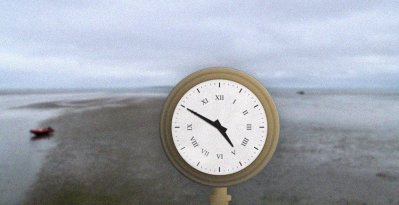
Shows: h=4 m=50
